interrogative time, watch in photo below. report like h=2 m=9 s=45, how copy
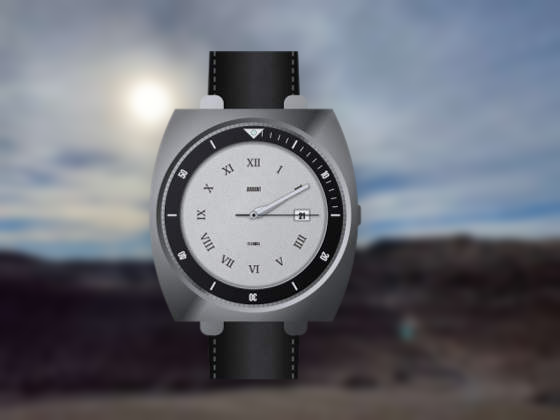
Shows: h=2 m=10 s=15
